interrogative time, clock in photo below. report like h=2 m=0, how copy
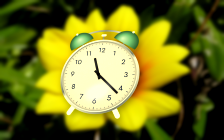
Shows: h=11 m=22
